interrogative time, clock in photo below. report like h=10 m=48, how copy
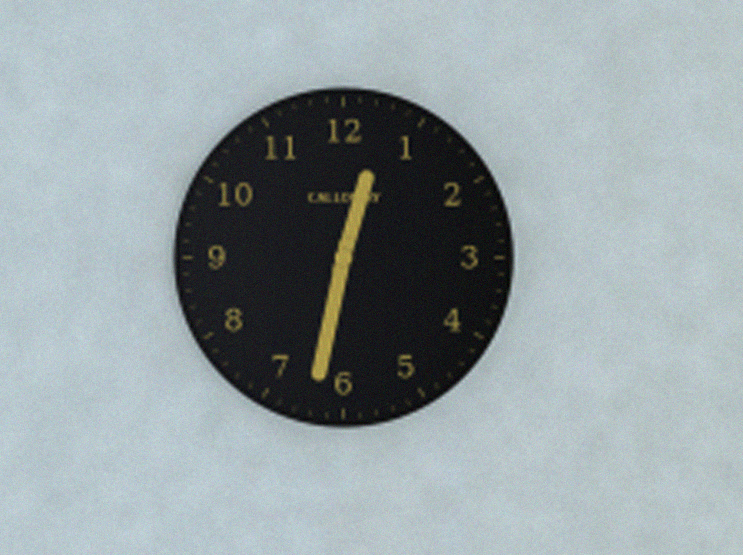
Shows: h=12 m=32
